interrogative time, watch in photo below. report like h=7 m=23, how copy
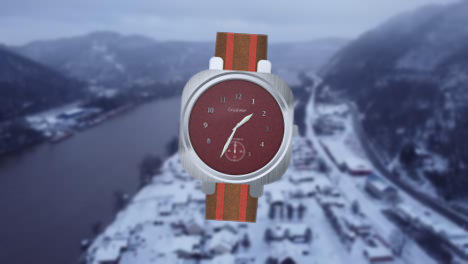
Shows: h=1 m=34
